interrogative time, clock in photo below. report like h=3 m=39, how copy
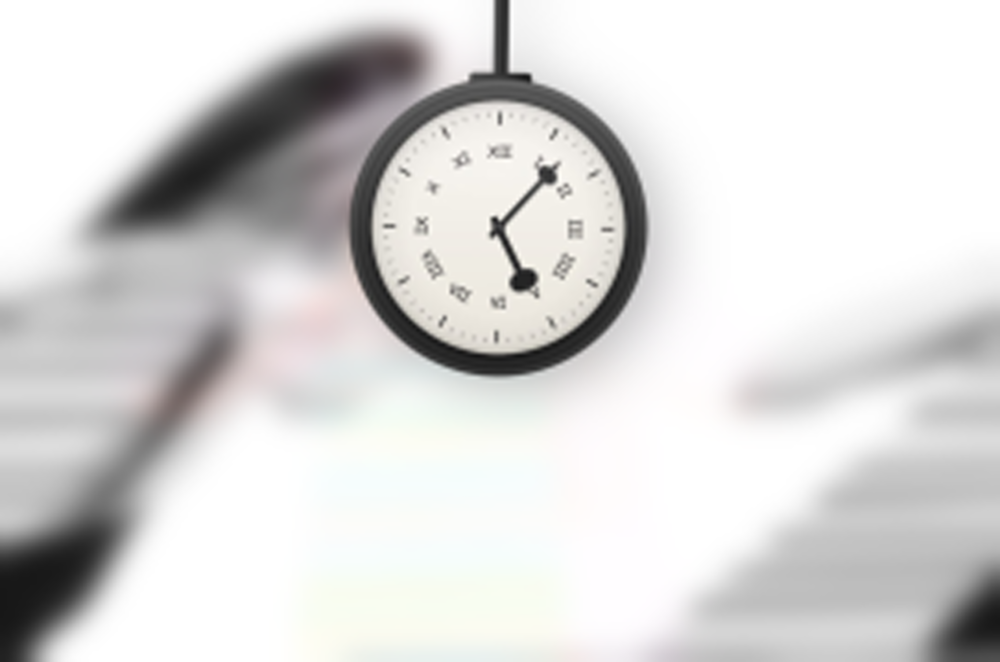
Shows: h=5 m=7
